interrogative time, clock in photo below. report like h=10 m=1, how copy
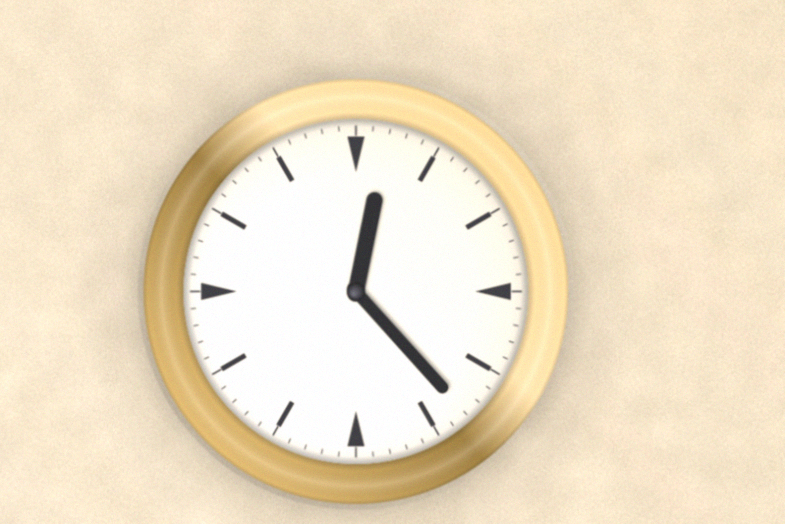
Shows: h=12 m=23
